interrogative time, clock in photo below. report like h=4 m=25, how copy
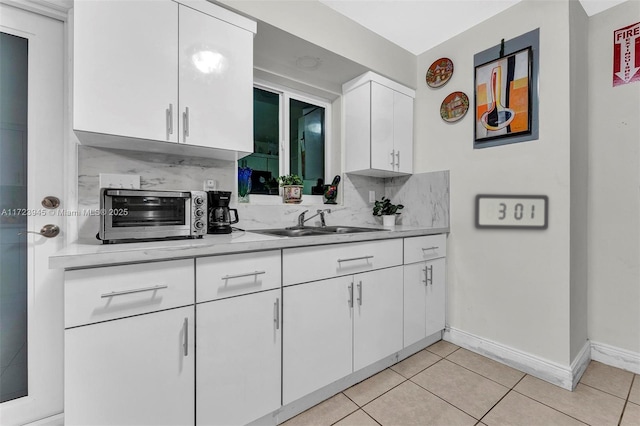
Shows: h=3 m=1
